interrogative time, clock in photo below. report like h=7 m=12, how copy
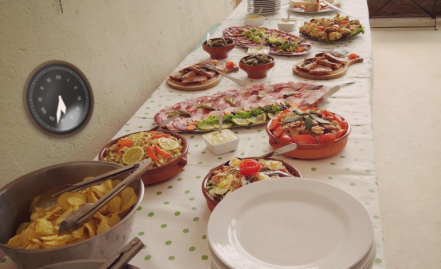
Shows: h=5 m=32
